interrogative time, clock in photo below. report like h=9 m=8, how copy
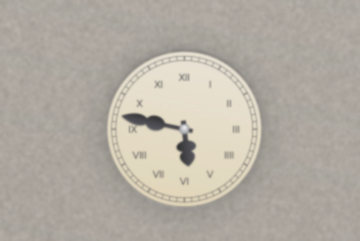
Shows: h=5 m=47
